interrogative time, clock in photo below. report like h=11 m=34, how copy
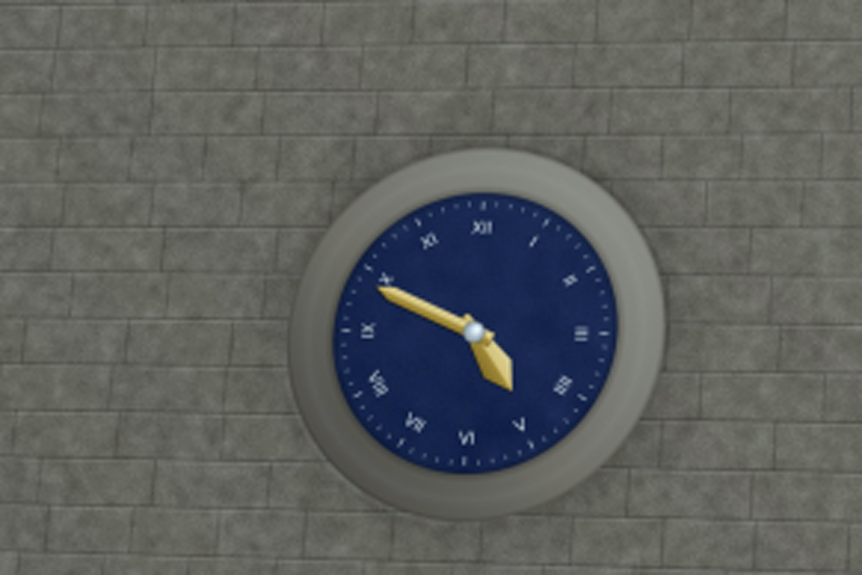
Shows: h=4 m=49
